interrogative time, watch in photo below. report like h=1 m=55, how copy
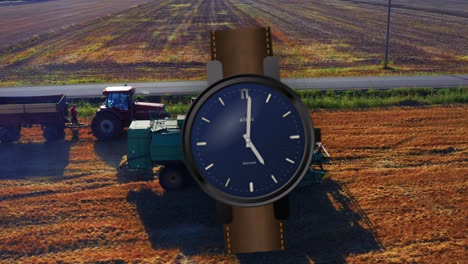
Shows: h=5 m=1
